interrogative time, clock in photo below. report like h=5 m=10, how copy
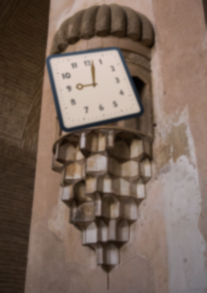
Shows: h=9 m=2
